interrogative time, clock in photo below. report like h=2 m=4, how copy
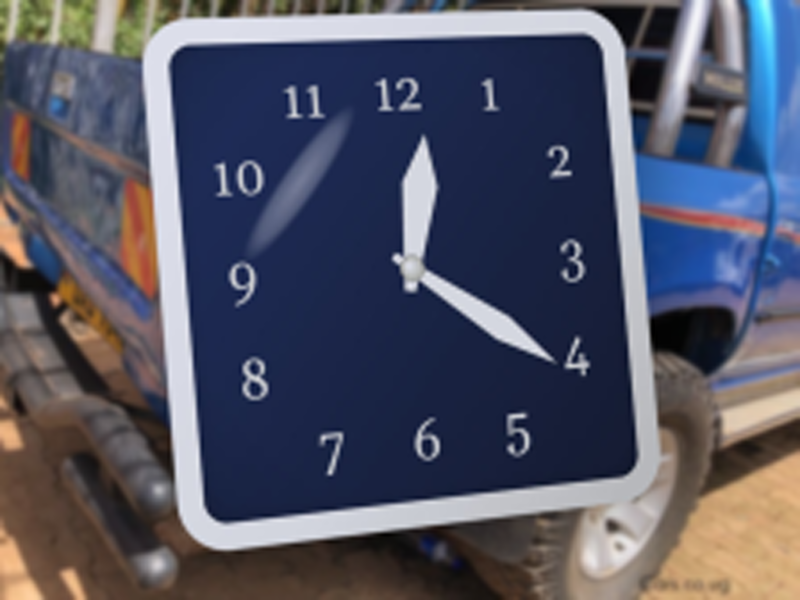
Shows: h=12 m=21
